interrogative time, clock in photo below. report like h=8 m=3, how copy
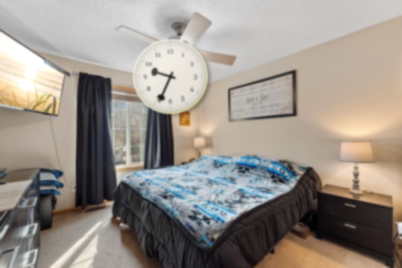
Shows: h=9 m=34
